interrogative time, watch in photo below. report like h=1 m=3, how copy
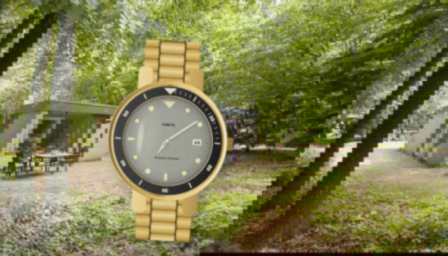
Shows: h=7 m=9
